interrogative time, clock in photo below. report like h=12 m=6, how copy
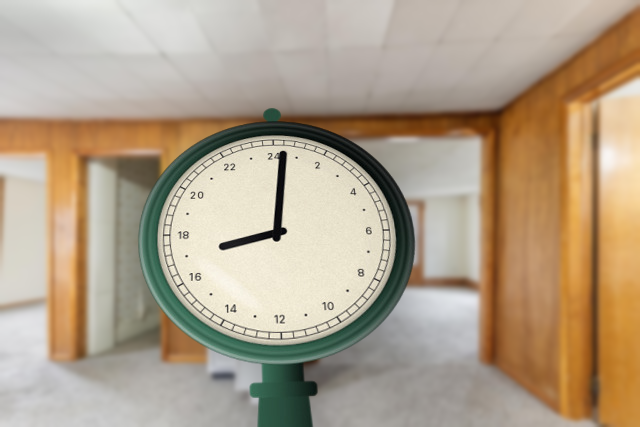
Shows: h=17 m=1
